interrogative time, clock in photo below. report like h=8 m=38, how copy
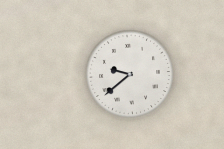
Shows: h=9 m=39
